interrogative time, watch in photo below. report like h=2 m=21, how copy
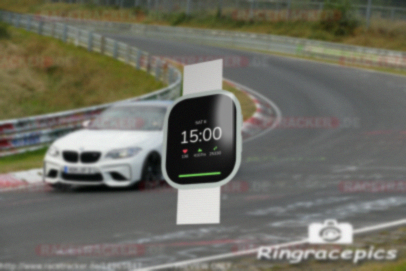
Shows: h=15 m=0
